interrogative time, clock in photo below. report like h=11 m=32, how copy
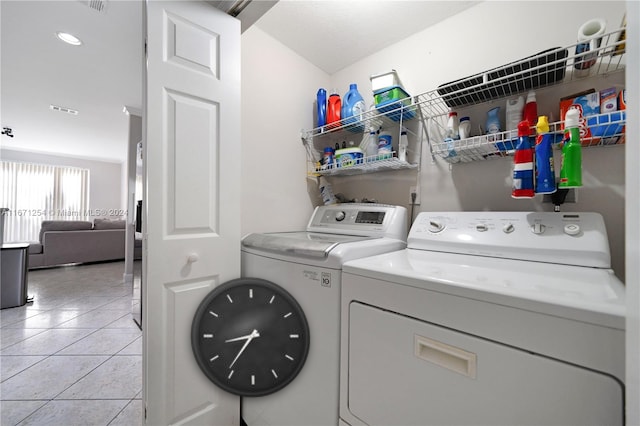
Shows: h=8 m=36
